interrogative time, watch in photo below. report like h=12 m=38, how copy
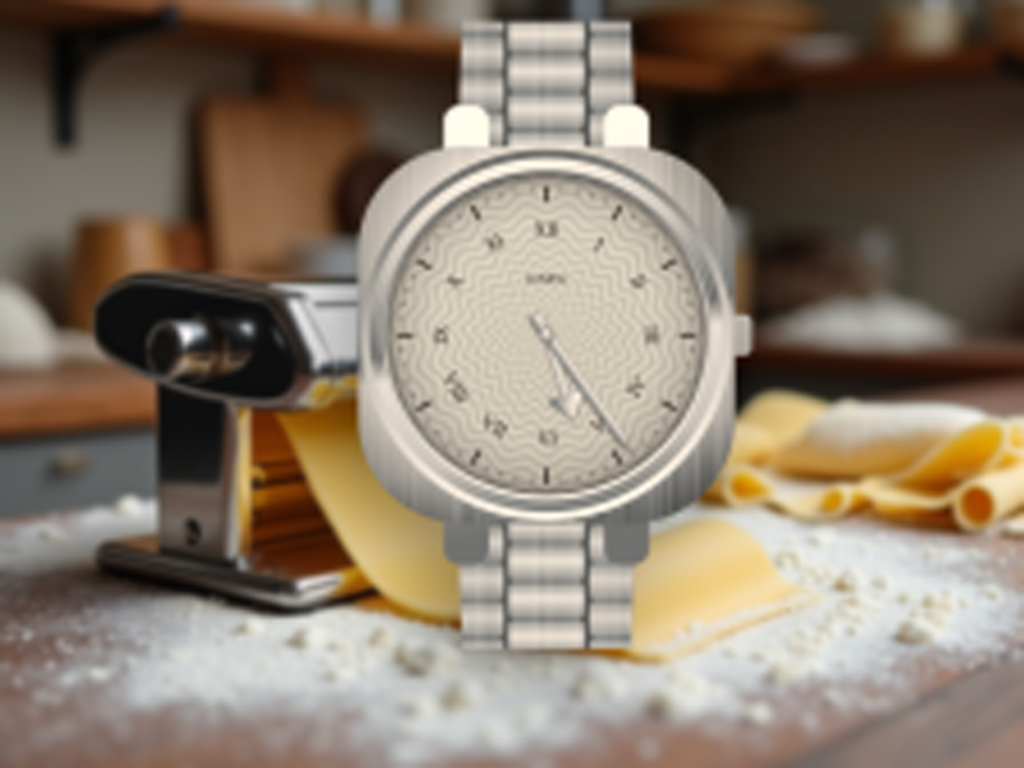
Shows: h=5 m=24
